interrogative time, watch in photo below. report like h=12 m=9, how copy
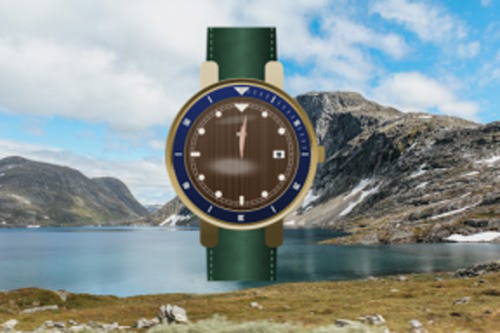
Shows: h=12 m=1
